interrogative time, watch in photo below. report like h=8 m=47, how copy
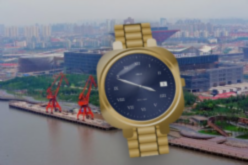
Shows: h=3 m=49
